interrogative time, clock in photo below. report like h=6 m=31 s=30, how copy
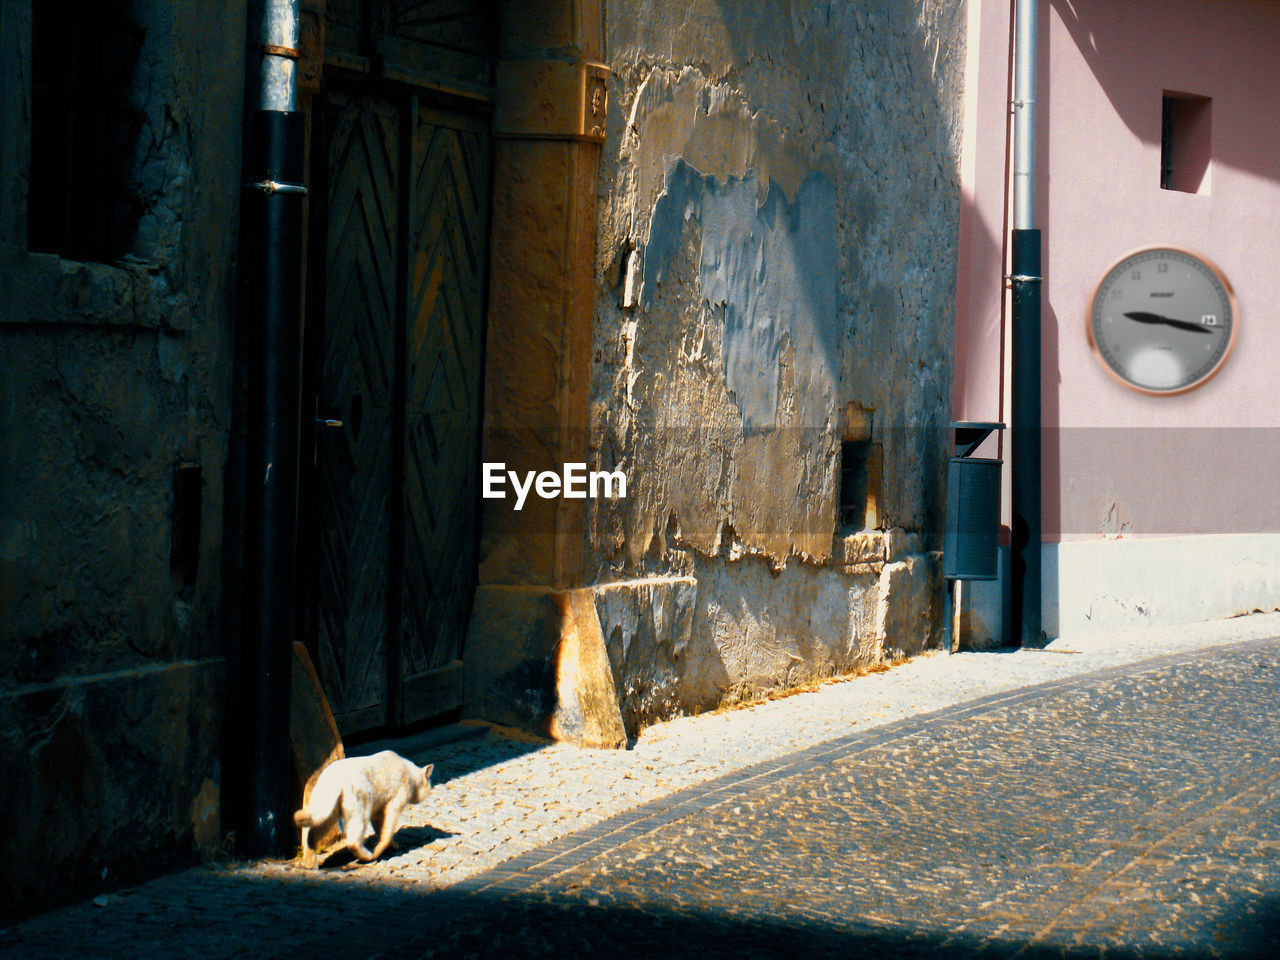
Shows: h=9 m=17 s=16
